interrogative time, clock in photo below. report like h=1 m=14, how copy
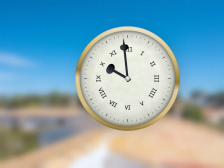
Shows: h=9 m=59
